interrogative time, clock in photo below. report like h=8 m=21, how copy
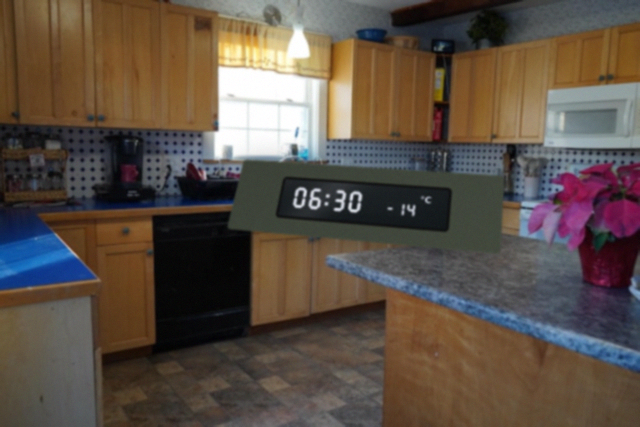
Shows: h=6 m=30
